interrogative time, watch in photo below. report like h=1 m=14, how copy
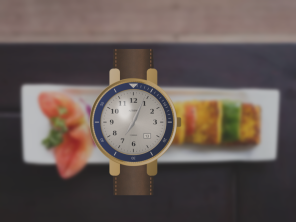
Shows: h=7 m=4
